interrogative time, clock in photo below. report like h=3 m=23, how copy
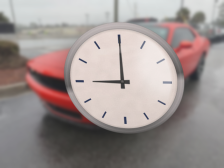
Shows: h=9 m=0
